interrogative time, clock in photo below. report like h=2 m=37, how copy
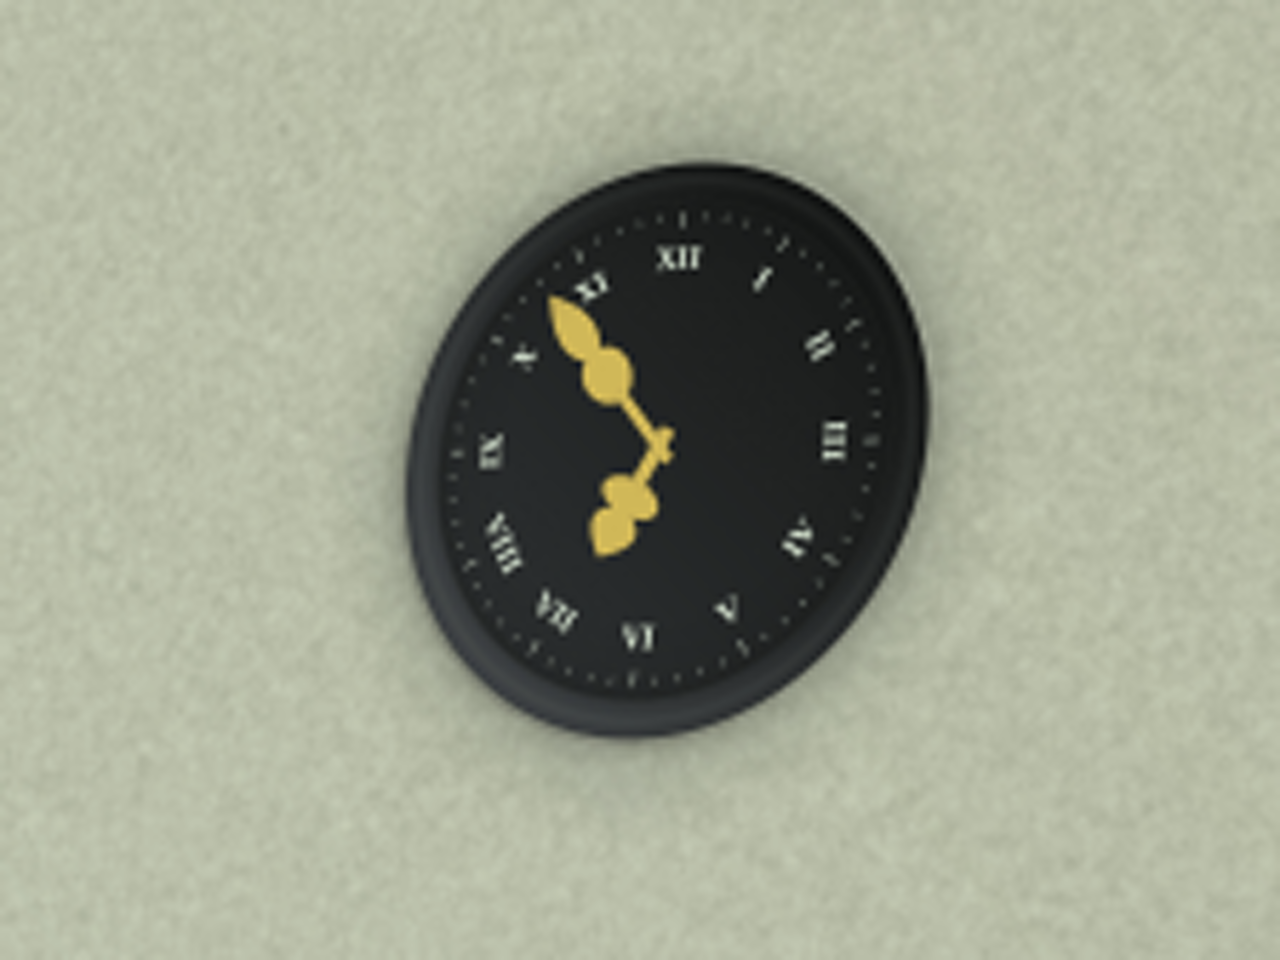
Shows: h=6 m=53
